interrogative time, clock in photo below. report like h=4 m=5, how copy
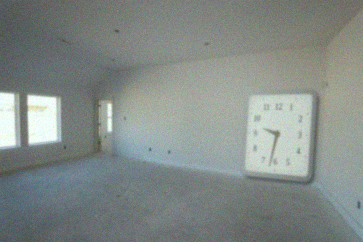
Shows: h=9 m=32
